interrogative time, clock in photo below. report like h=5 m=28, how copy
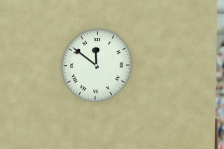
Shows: h=11 m=51
